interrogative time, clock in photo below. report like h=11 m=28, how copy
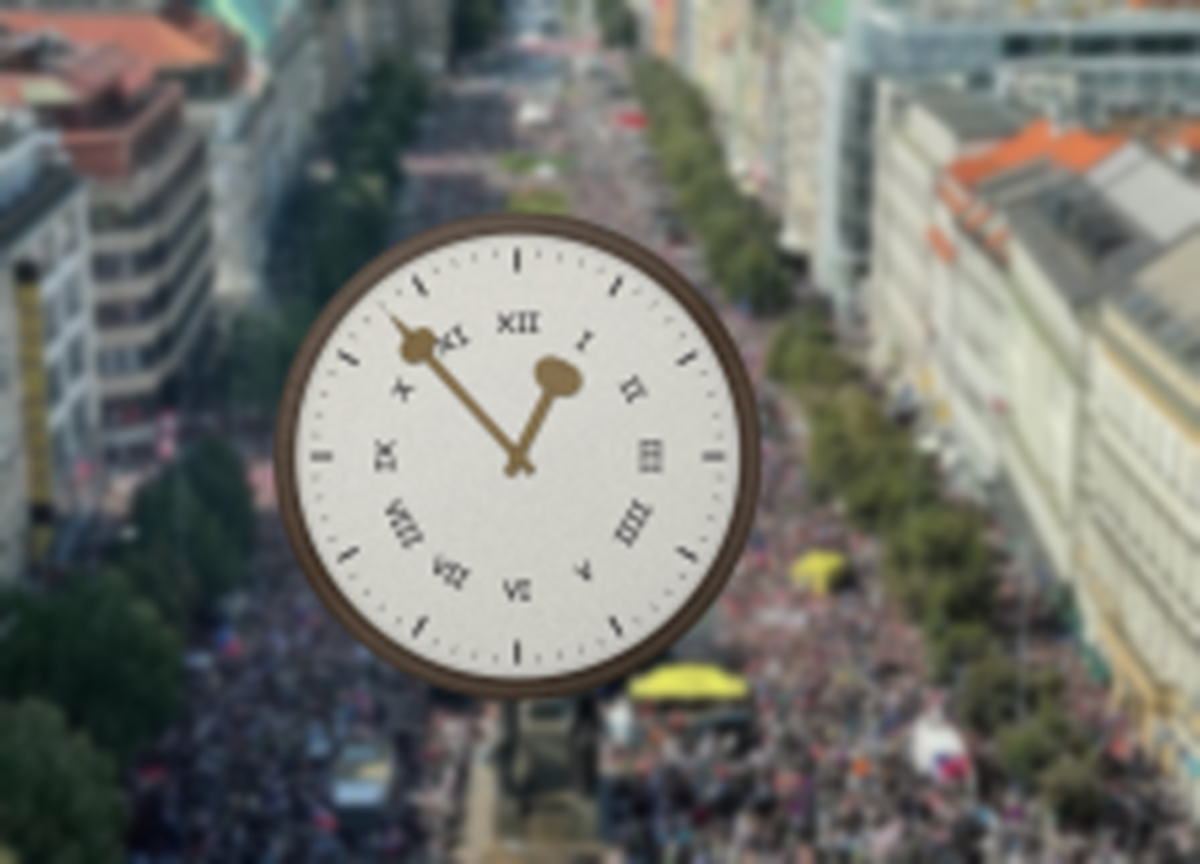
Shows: h=12 m=53
